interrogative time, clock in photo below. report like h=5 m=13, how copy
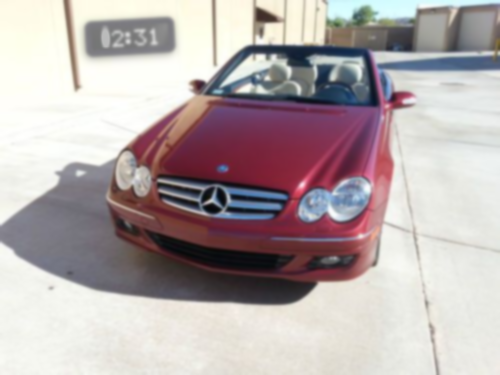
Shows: h=2 m=31
